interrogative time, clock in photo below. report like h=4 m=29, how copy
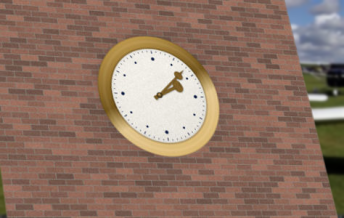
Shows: h=2 m=8
